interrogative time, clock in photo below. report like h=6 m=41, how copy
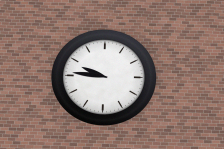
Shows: h=9 m=46
